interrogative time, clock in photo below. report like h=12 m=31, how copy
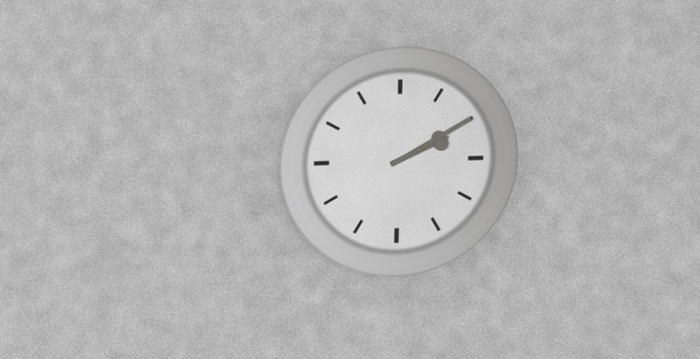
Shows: h=2 m=10
